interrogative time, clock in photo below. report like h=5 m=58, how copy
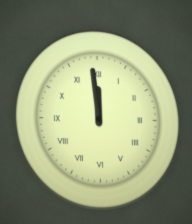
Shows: h=11 m=59
